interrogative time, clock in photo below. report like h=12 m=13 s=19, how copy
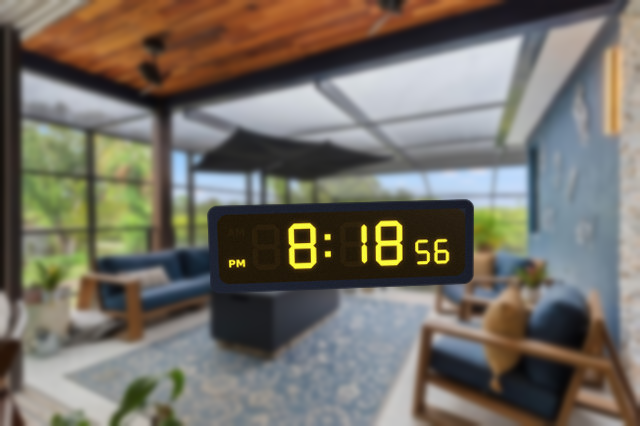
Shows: h=8 m=18 s=56
